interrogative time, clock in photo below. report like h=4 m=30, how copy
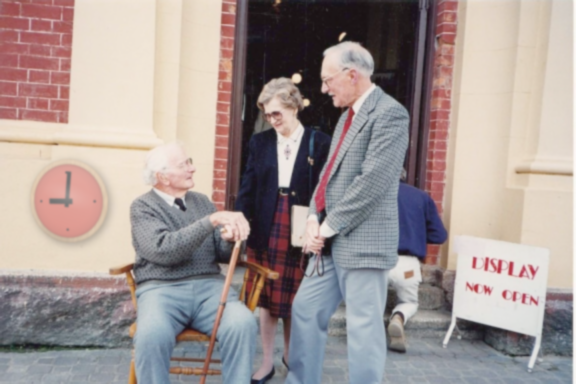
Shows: h=9 m=1
